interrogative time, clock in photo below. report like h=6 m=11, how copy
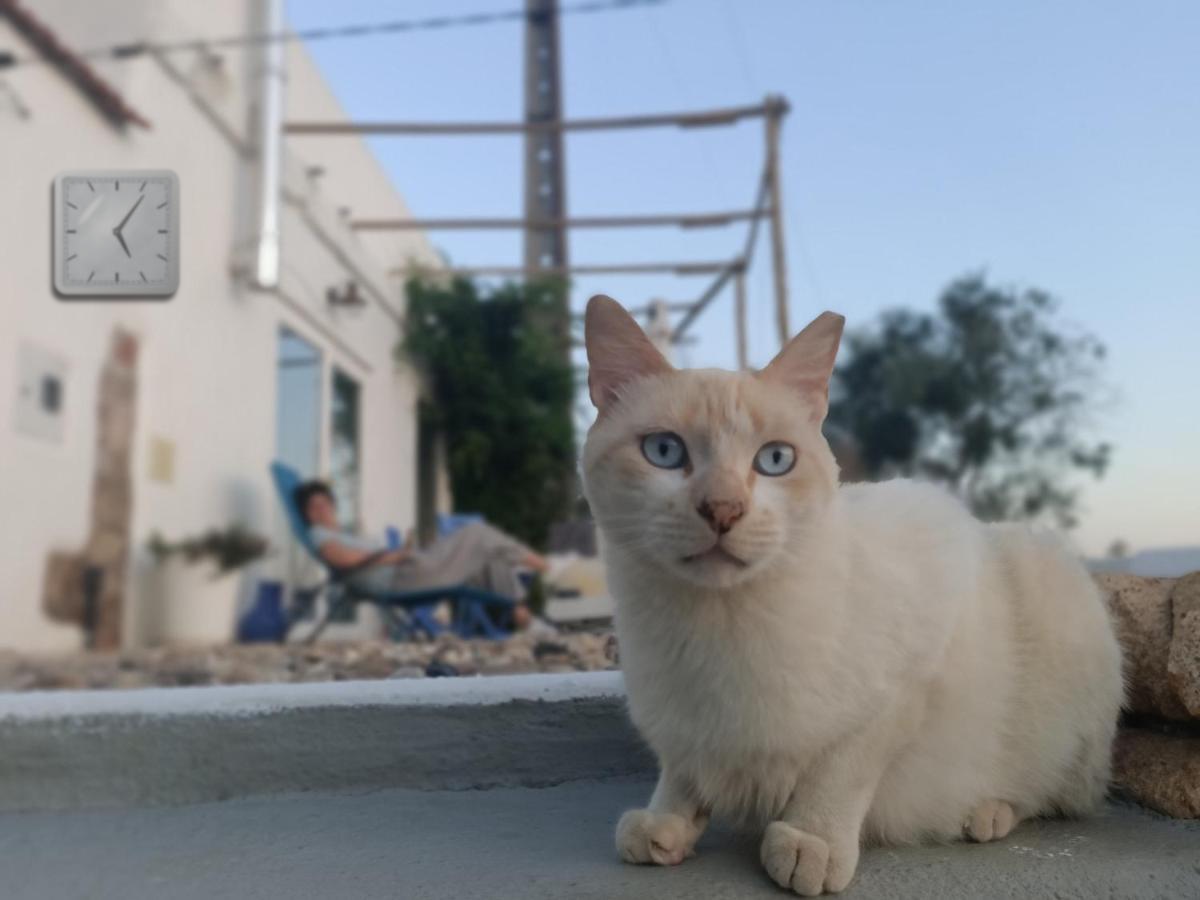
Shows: h=5 m=6
